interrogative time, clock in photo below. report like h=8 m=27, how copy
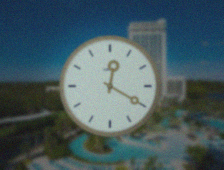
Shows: h=12 m=20
